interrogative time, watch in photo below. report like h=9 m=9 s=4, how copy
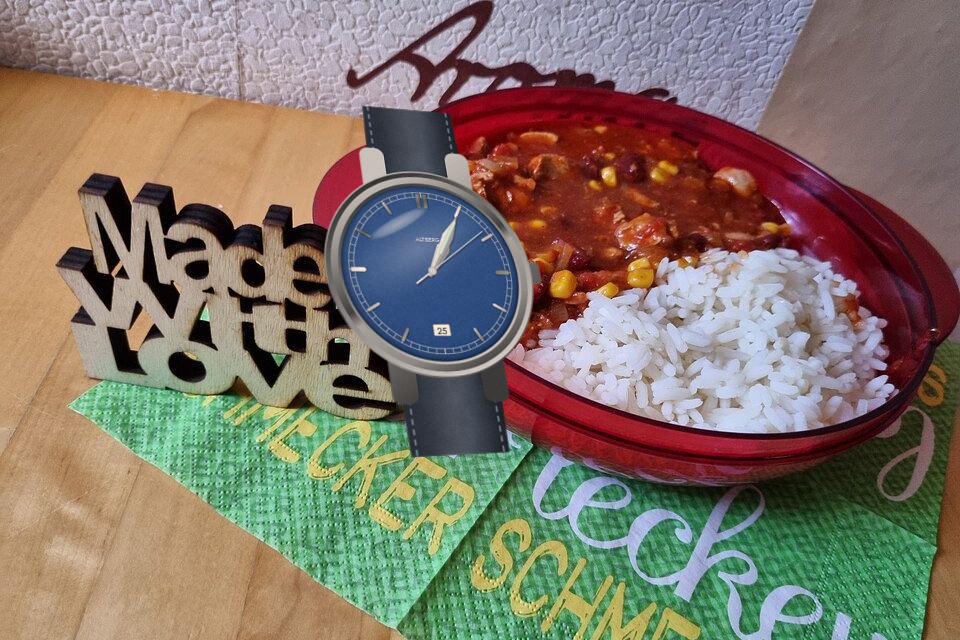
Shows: h=1 m=5 s=9
